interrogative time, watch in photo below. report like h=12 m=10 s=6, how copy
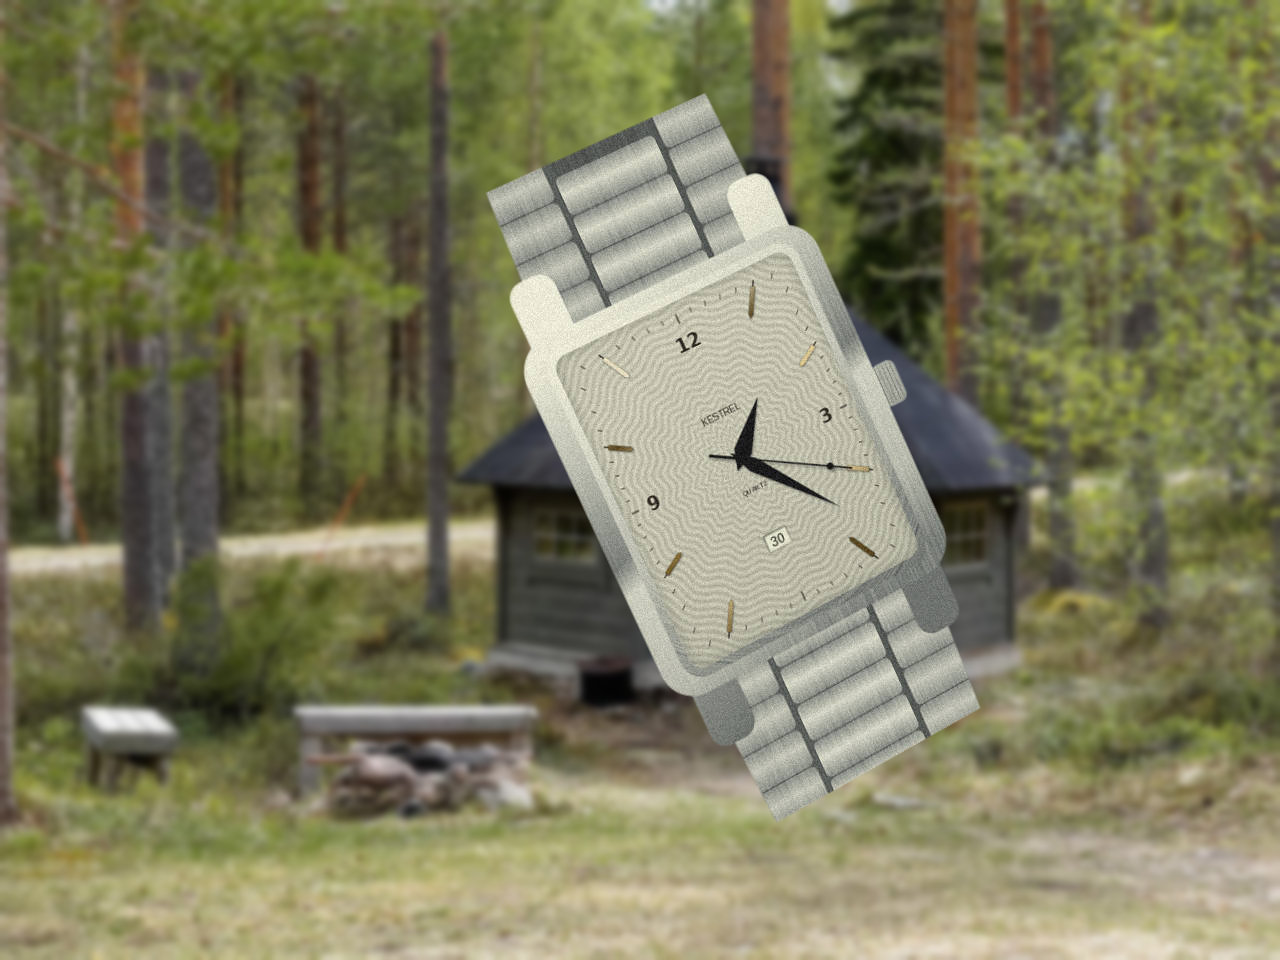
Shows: h=1 m=23 s=20
